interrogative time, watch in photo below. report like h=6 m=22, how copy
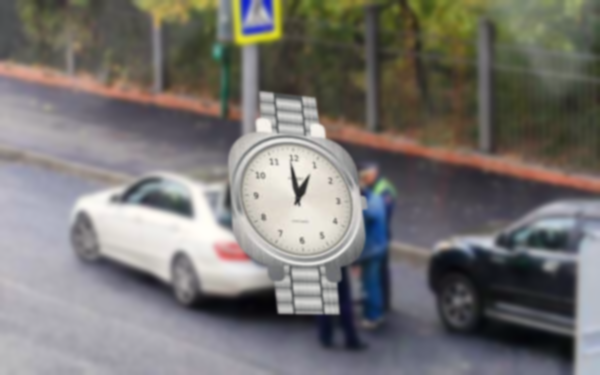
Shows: h=12 m=59
